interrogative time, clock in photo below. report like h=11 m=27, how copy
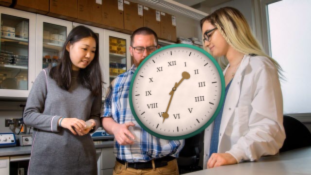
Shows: h=1 m=34
